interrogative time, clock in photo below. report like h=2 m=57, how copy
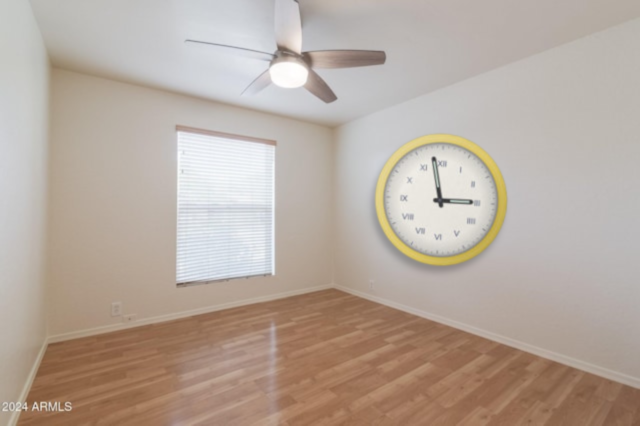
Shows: h=2 m=58
